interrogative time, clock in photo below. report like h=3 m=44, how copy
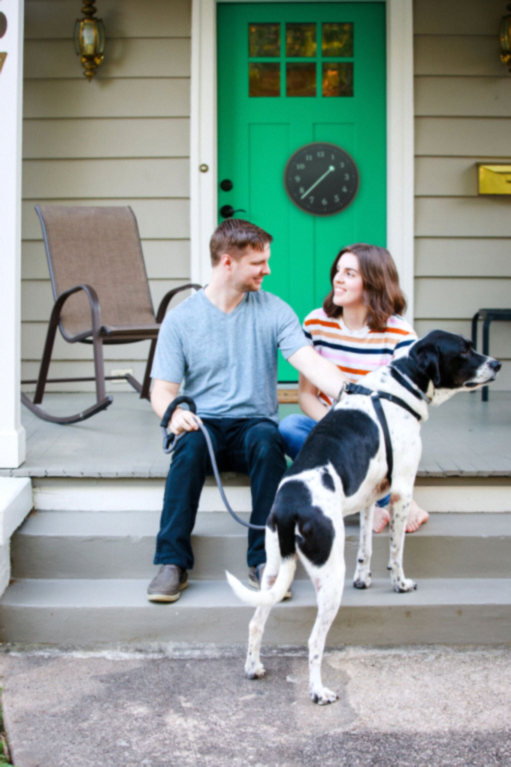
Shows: h=1 m=38
